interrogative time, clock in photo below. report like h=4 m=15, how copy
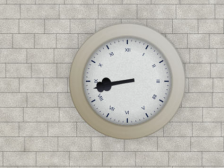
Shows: h=8 m=43
